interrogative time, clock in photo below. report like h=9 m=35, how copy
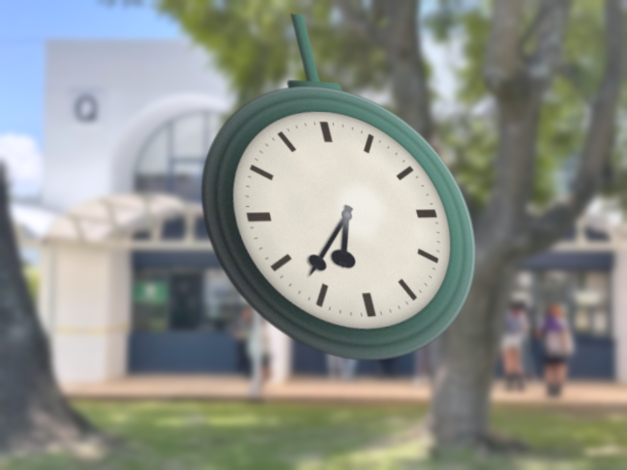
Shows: h=6 m=37
